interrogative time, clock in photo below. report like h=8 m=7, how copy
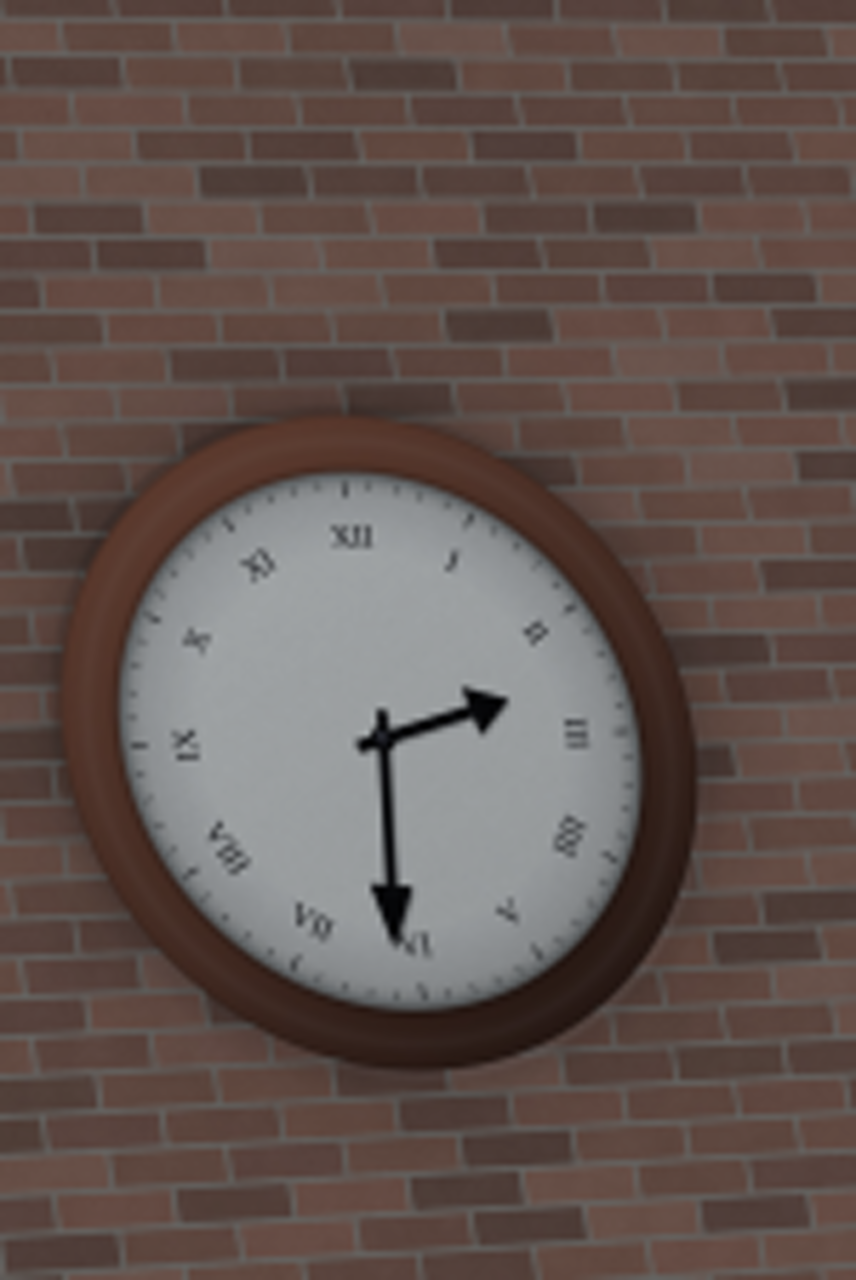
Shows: h=2 m=31
